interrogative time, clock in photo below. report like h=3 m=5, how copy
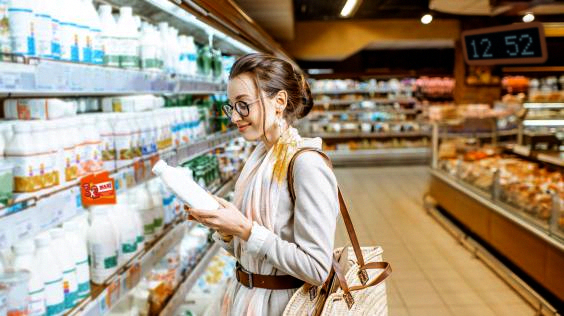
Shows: h=12 m=52
